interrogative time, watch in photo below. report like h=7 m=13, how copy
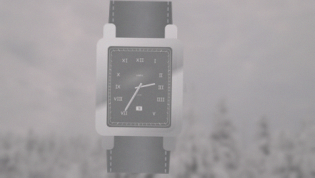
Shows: h=2 m=35
